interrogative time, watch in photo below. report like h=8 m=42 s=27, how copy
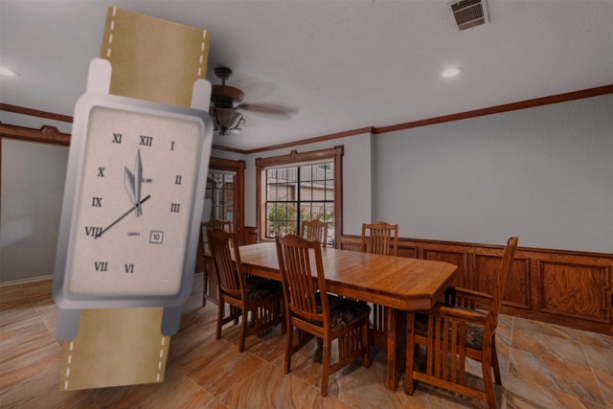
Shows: h=10 m=58 s=39
